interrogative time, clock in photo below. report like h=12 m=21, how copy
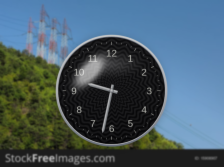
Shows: h=9 m=32
